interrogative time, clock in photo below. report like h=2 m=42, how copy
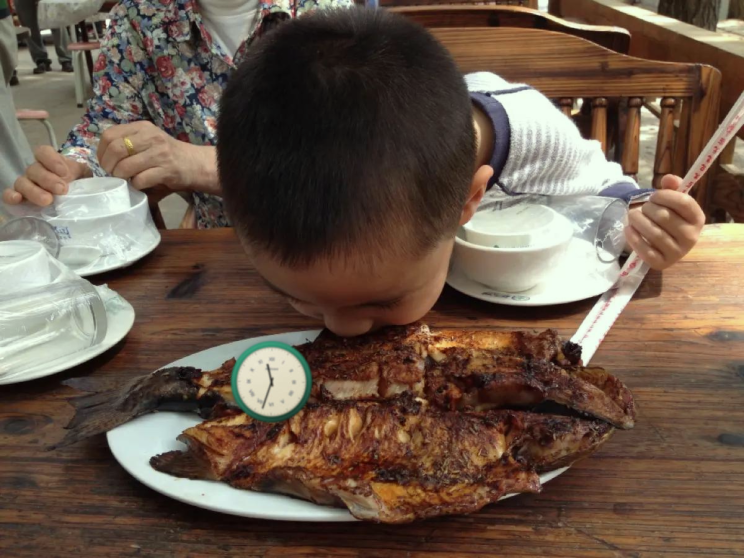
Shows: h=11 m=33
